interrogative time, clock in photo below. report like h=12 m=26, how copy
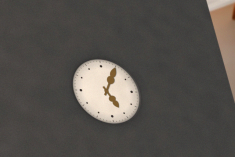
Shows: h=5 m=5
